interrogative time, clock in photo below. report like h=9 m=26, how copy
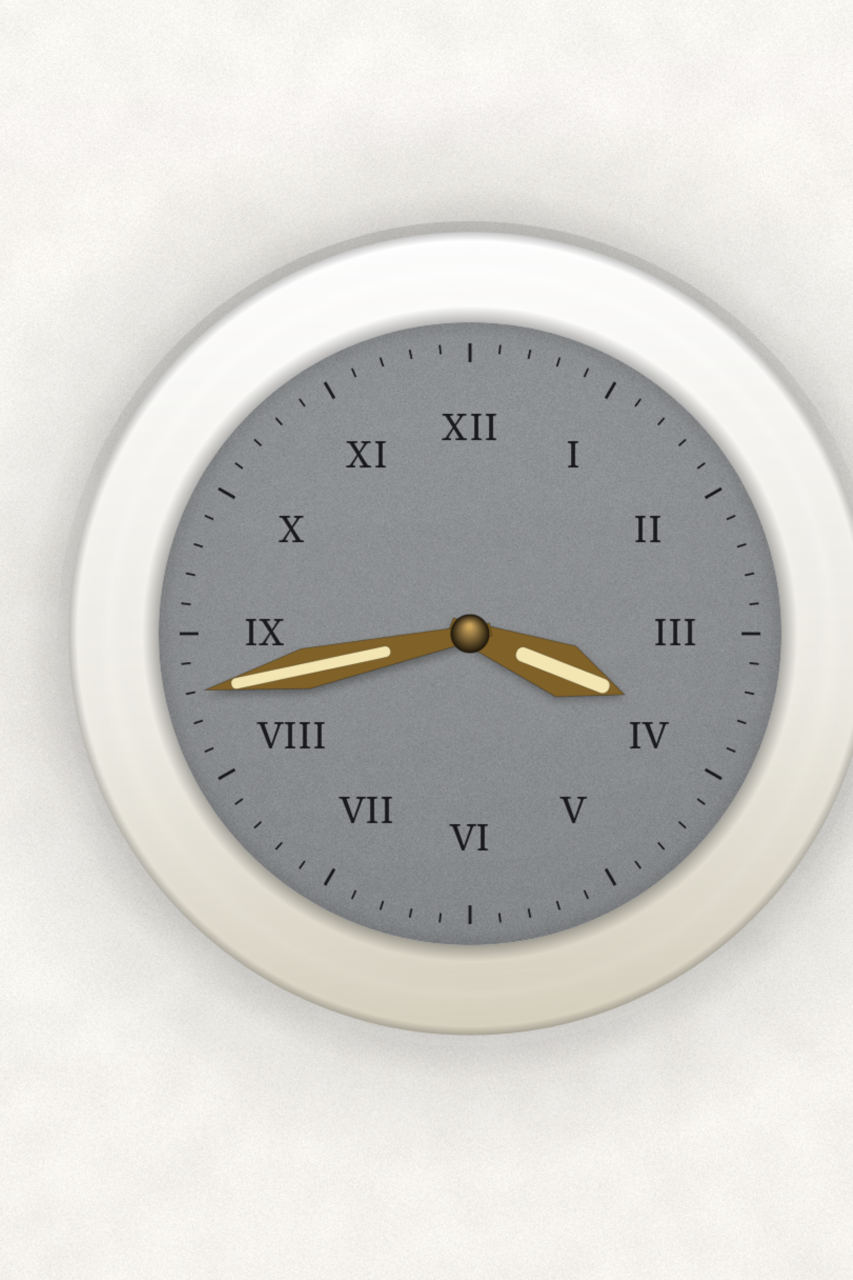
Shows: h=3 m=43
